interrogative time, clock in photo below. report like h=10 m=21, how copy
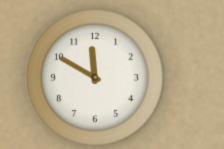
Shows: h=11 m=50
